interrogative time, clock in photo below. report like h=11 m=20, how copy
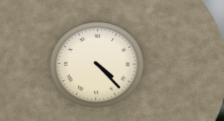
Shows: h=4 m=23
